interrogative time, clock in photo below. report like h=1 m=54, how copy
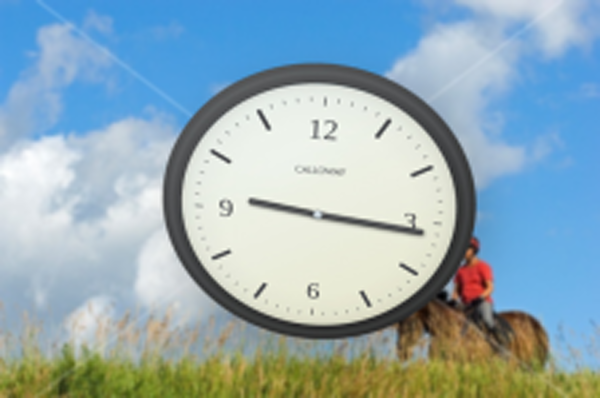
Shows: h=9 m=16
